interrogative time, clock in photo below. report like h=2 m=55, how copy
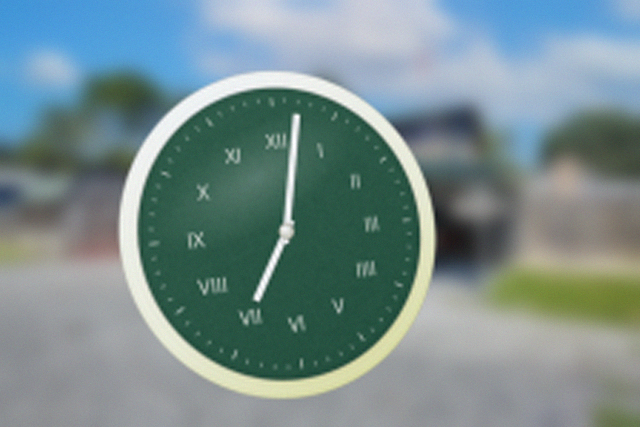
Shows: h=7 m=2
